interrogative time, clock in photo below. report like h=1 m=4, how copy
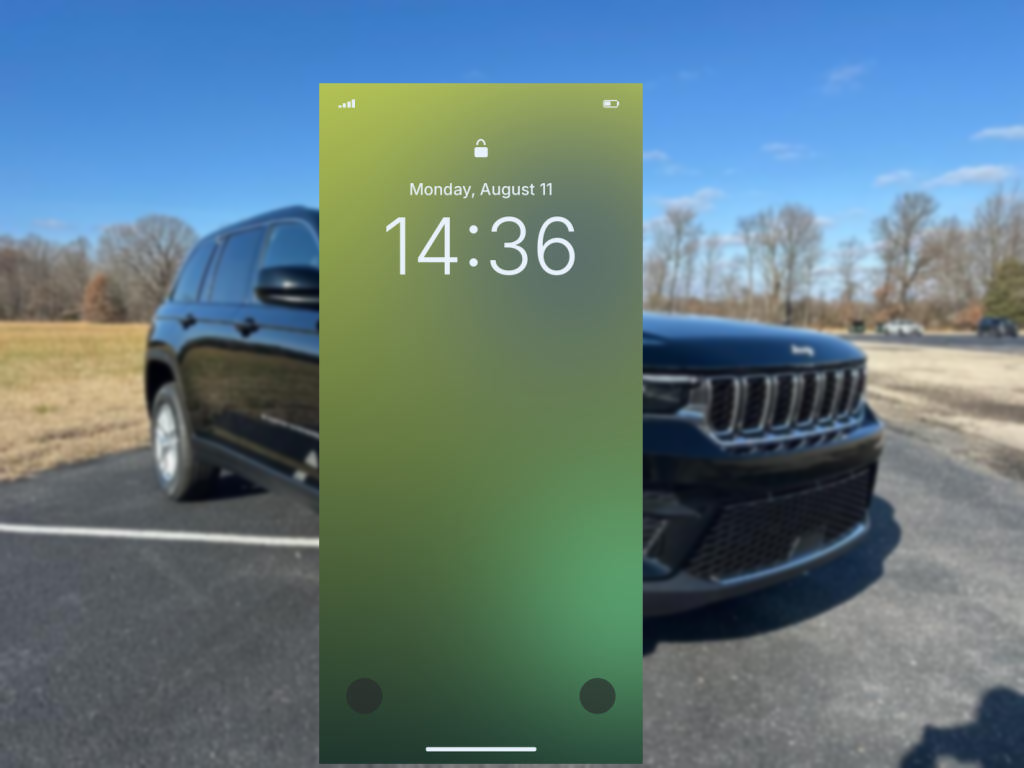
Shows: h=14 m=36
